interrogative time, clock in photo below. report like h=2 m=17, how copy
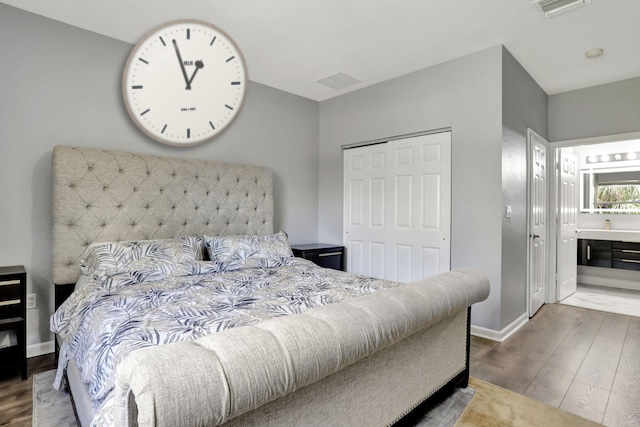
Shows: h=12 m=57
